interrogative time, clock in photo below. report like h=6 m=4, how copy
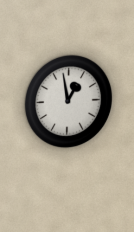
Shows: h=12 m=58
